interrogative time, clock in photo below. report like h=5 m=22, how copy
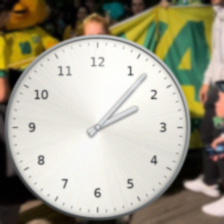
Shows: h=2 m=7
